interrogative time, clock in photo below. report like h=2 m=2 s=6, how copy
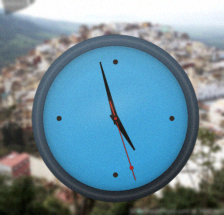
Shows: h=4 m=57 s=27
